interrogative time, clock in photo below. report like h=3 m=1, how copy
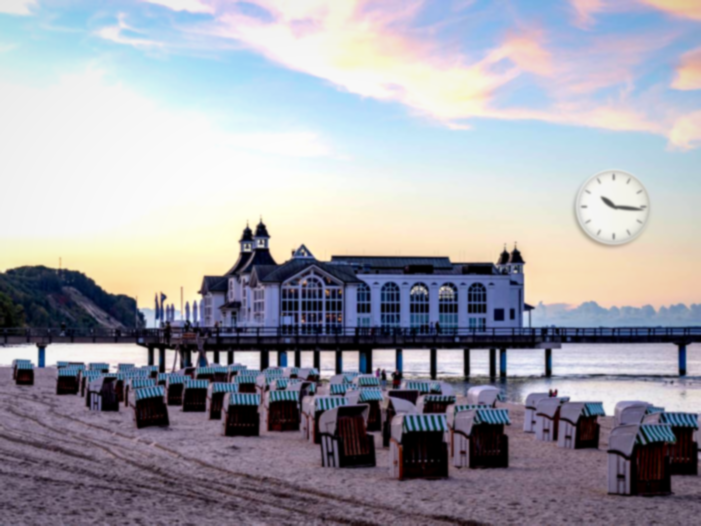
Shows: h=10 m=16
